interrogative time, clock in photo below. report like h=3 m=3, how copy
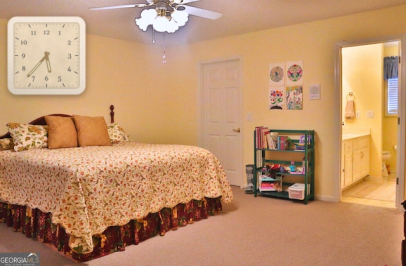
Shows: h=5 m=37
